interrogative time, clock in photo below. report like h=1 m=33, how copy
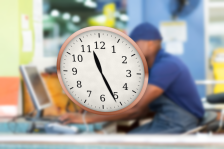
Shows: h=11 m=26
